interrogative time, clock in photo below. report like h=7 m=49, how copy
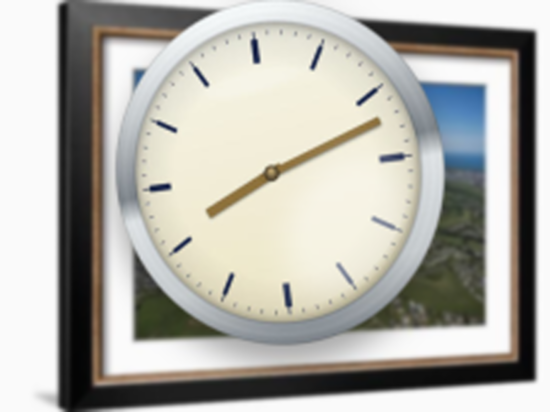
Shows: h=8 m=12
